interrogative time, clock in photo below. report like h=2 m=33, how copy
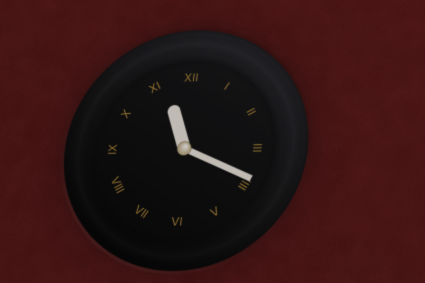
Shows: h=11 m=19
